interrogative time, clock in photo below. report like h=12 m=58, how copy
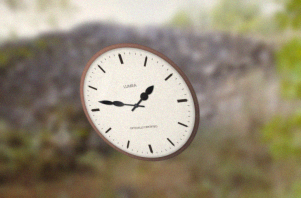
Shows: h=1 m=47
